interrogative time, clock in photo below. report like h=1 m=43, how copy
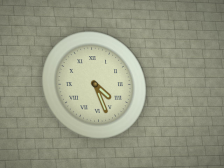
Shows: h=4 m=27
